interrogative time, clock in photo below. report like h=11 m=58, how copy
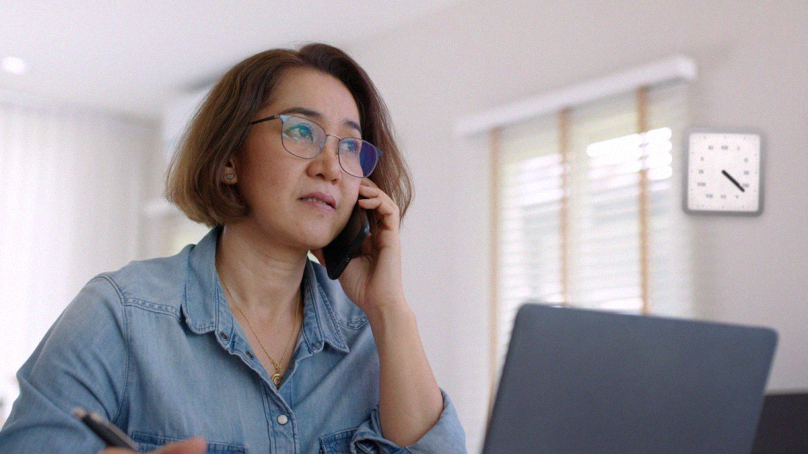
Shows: h=4 m=22
